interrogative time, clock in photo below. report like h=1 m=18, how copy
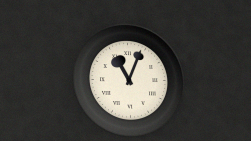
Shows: h=11 m=4
